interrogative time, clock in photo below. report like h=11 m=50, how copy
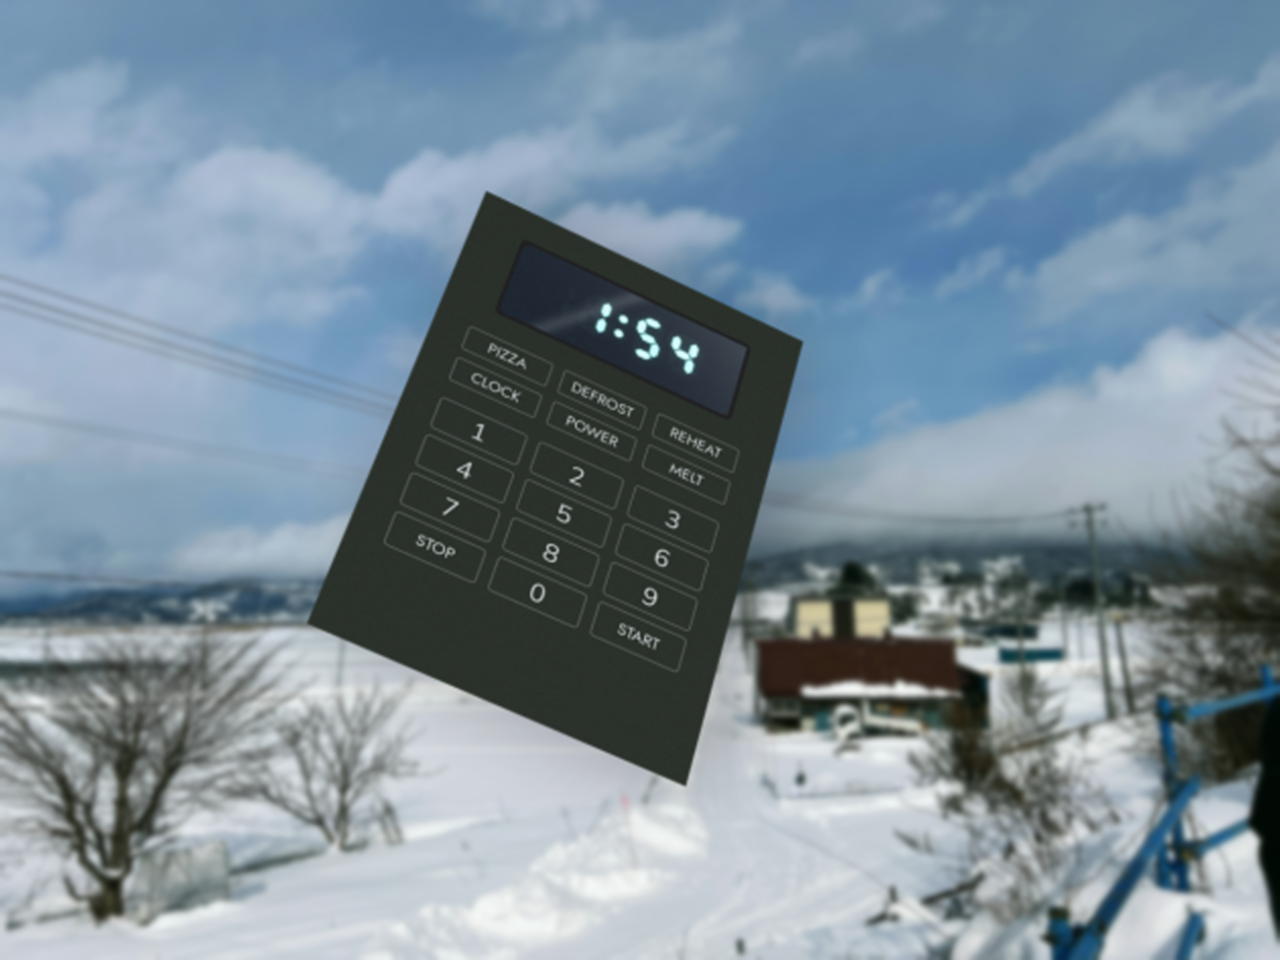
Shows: h=1 m=54
